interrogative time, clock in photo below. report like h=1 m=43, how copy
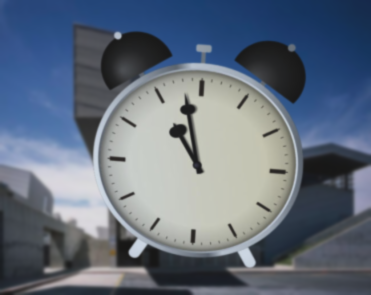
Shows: h=10 m=58
